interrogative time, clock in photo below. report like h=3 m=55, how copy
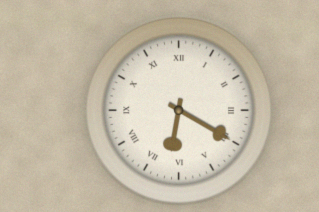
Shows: h=6 m=20
